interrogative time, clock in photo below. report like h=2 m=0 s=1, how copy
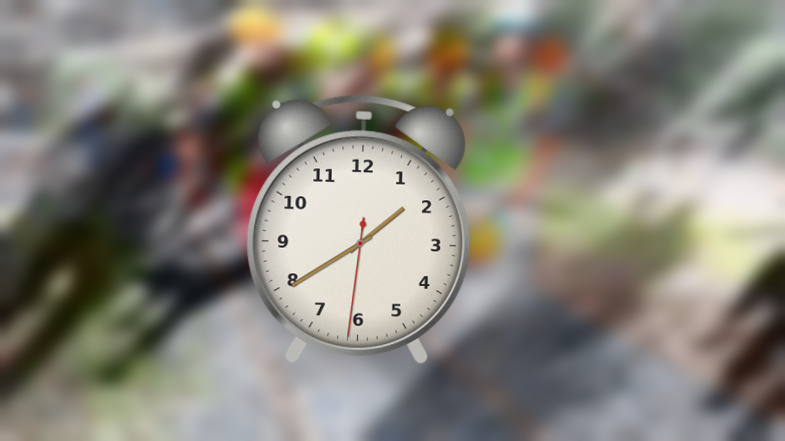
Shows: h=1 m=39 s=31
